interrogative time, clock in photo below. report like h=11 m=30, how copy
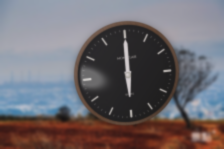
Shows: h=6 m=0
